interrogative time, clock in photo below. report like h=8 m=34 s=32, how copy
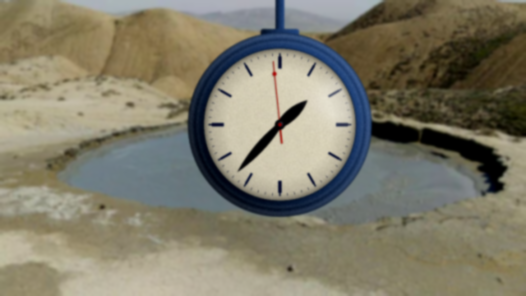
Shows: h=1 m=36 s=59
